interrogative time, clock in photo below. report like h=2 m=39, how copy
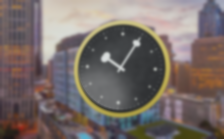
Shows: h=10 m=5
